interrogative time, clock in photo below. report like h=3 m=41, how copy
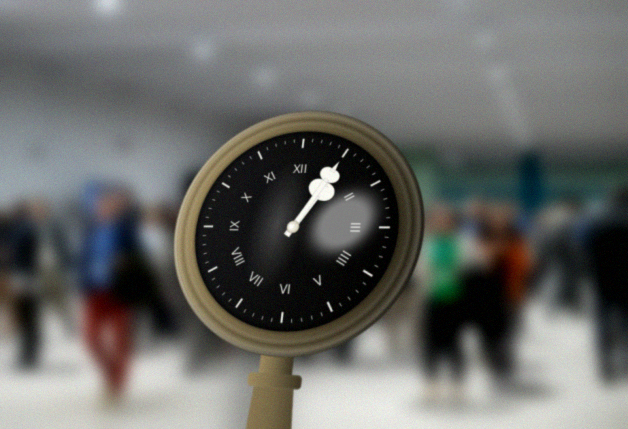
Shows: h=1 m=5
